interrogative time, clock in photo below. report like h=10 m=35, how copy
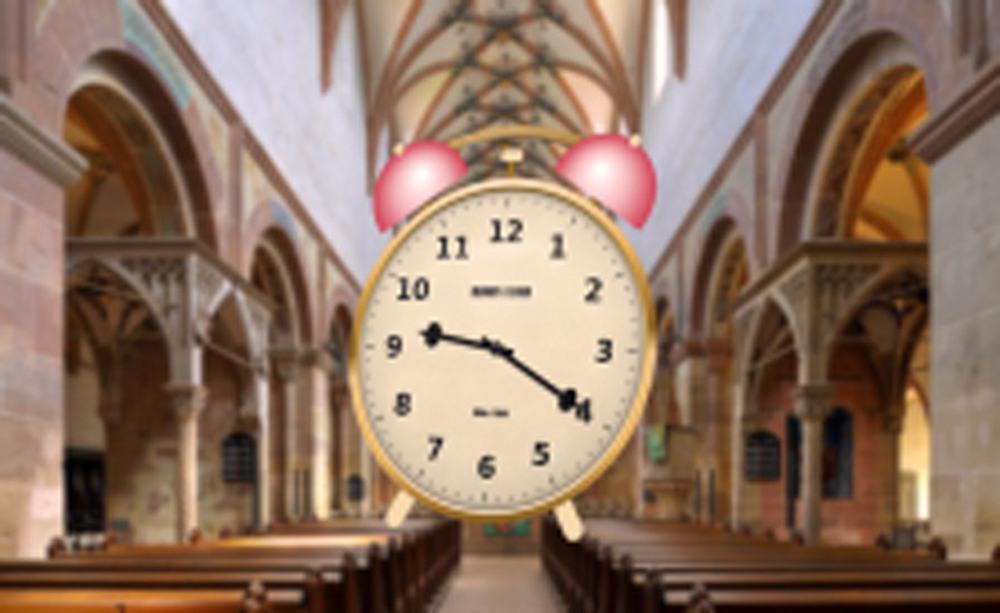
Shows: h=9 m=20
